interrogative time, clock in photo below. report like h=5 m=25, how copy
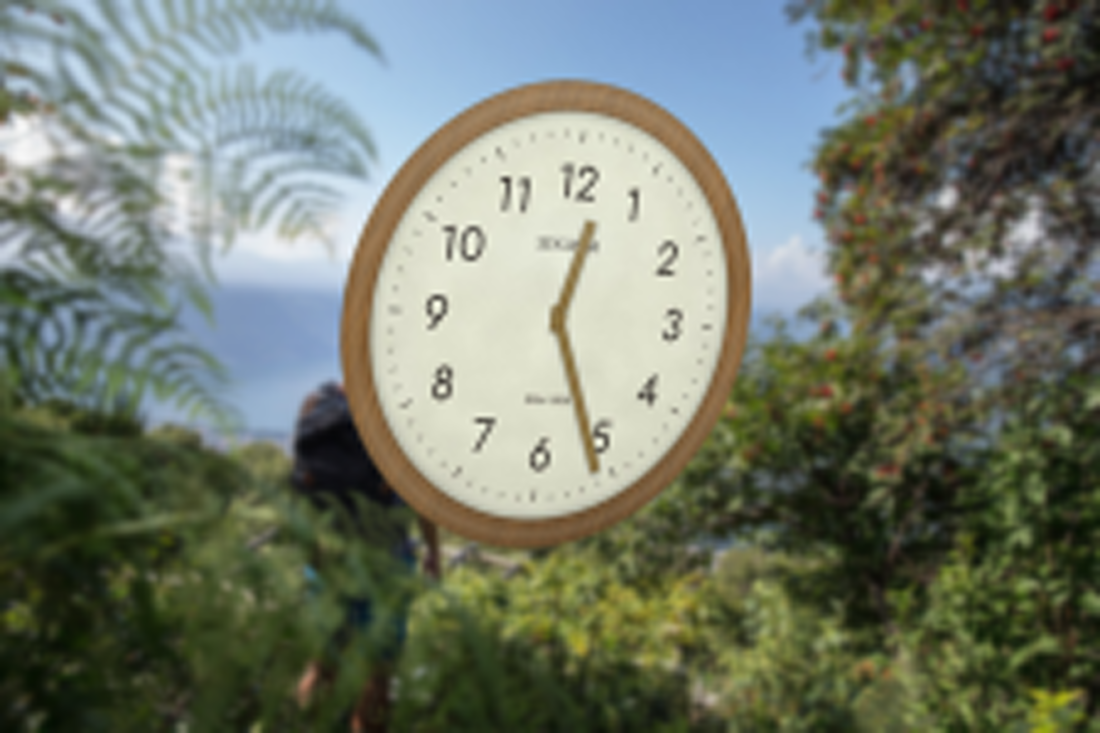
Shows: h=12 m=26
